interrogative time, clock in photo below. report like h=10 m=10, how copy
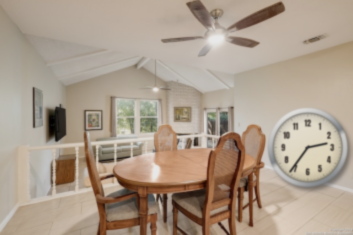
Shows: h=2 m=36
